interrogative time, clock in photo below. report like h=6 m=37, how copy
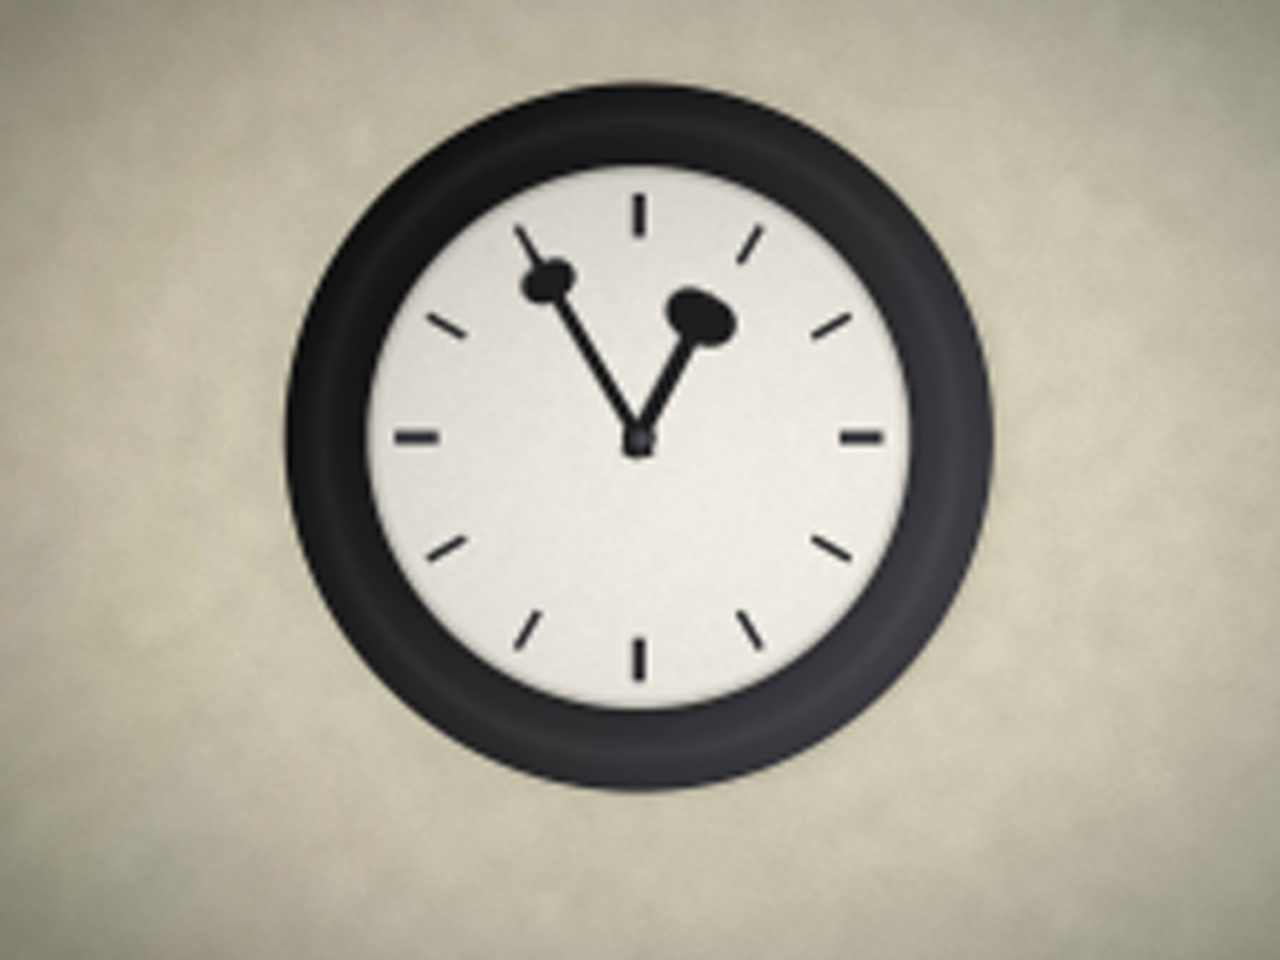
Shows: h=12 m=55
